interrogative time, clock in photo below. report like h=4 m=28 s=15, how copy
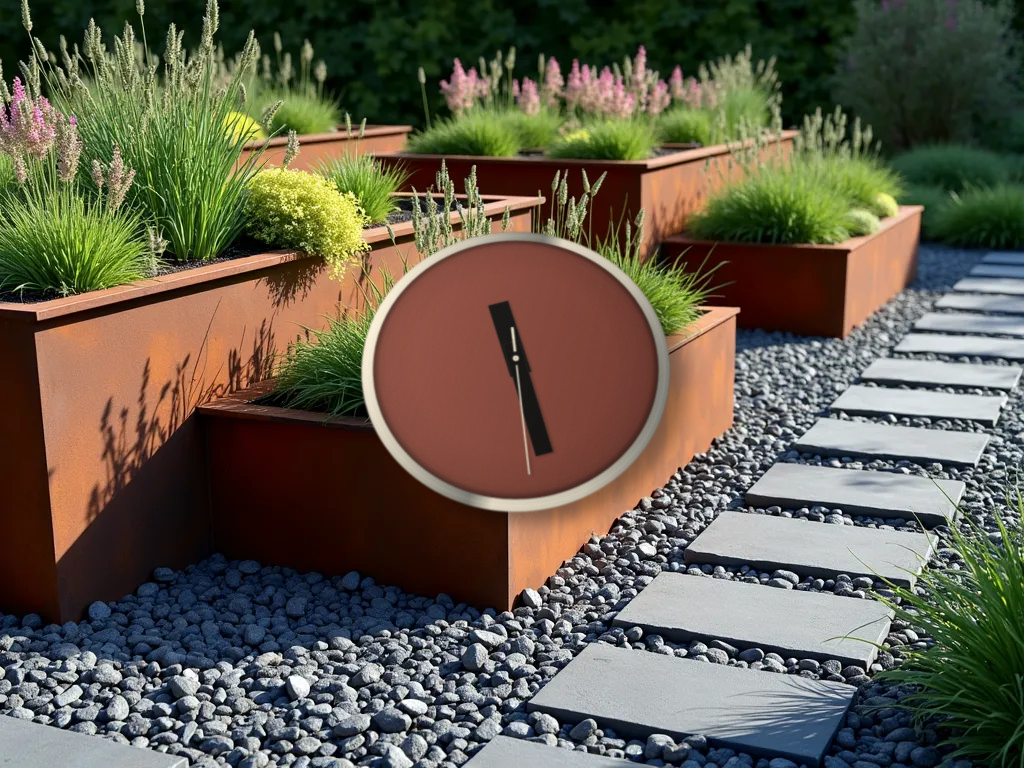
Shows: h=11 m=27 s=29
